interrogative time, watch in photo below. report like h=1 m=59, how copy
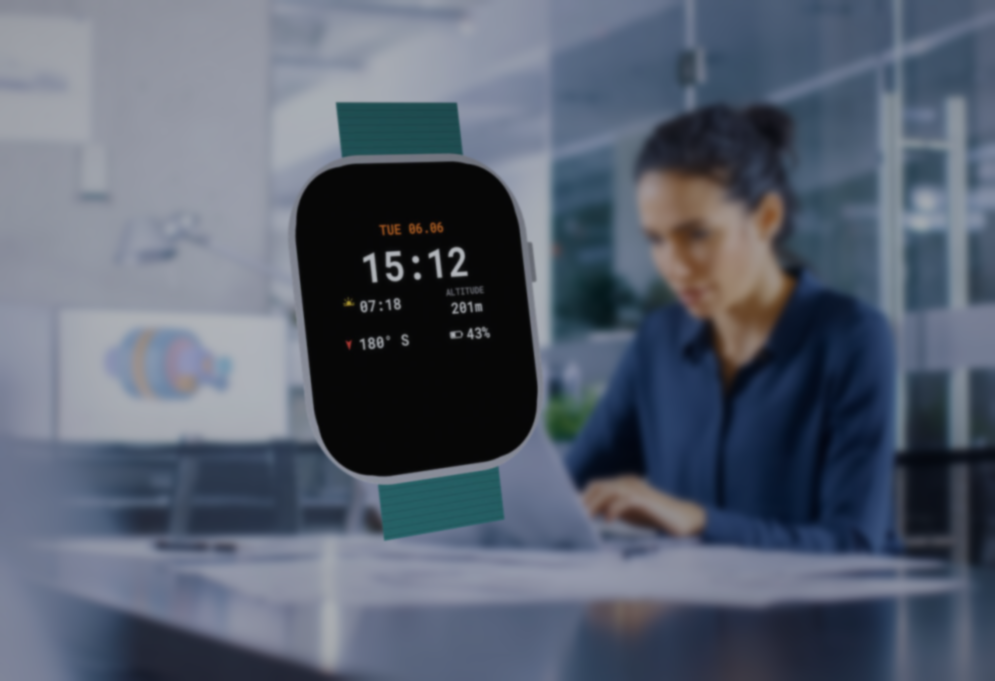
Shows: h=15 m=12
